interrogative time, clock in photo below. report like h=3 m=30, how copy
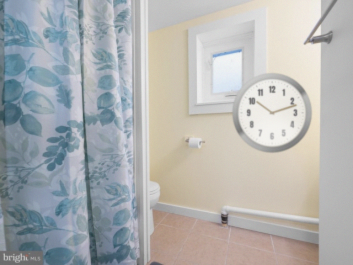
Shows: h=10 m=12
